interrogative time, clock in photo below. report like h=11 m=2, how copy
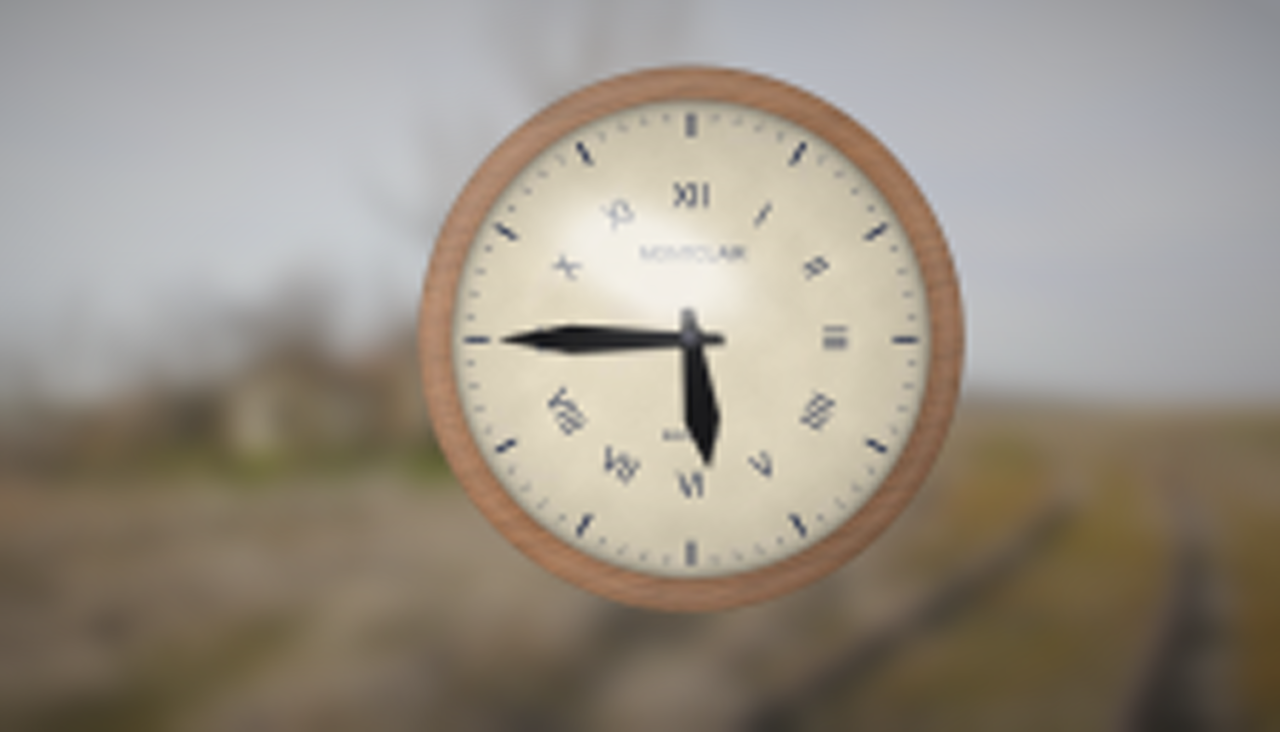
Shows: h=5 m=45
